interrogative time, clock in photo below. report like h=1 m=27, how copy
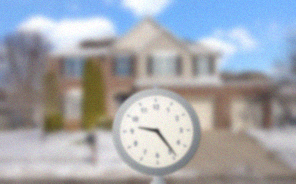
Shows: h=9 m=24
